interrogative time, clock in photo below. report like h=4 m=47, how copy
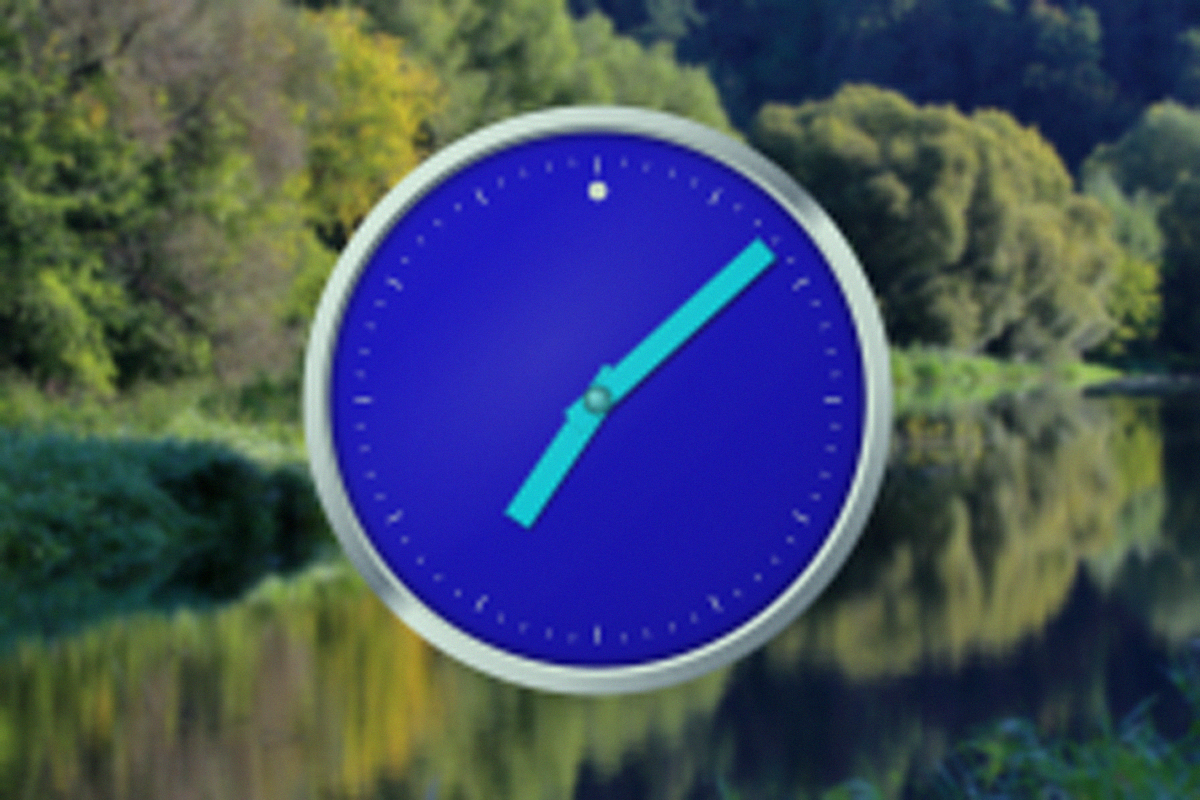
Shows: h=7 m=8
